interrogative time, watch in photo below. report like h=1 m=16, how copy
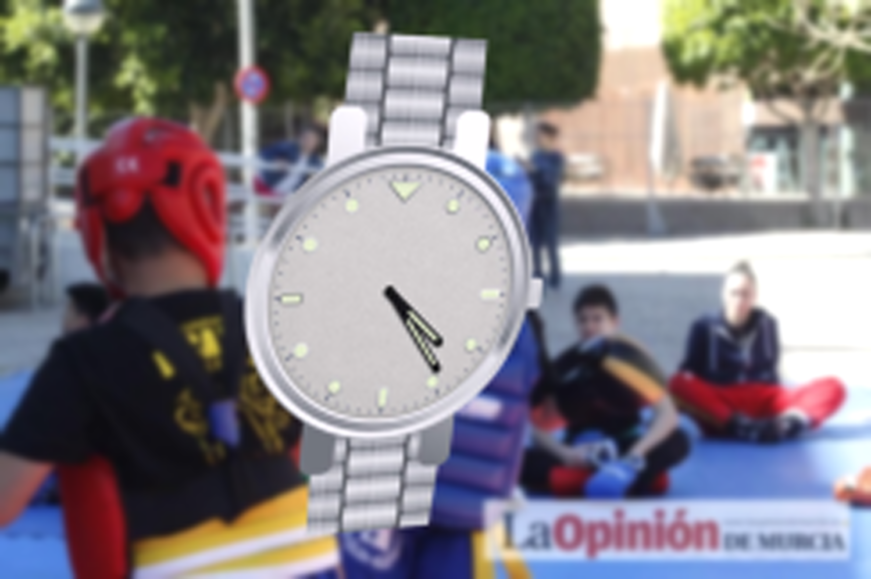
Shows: h=4 m=24
